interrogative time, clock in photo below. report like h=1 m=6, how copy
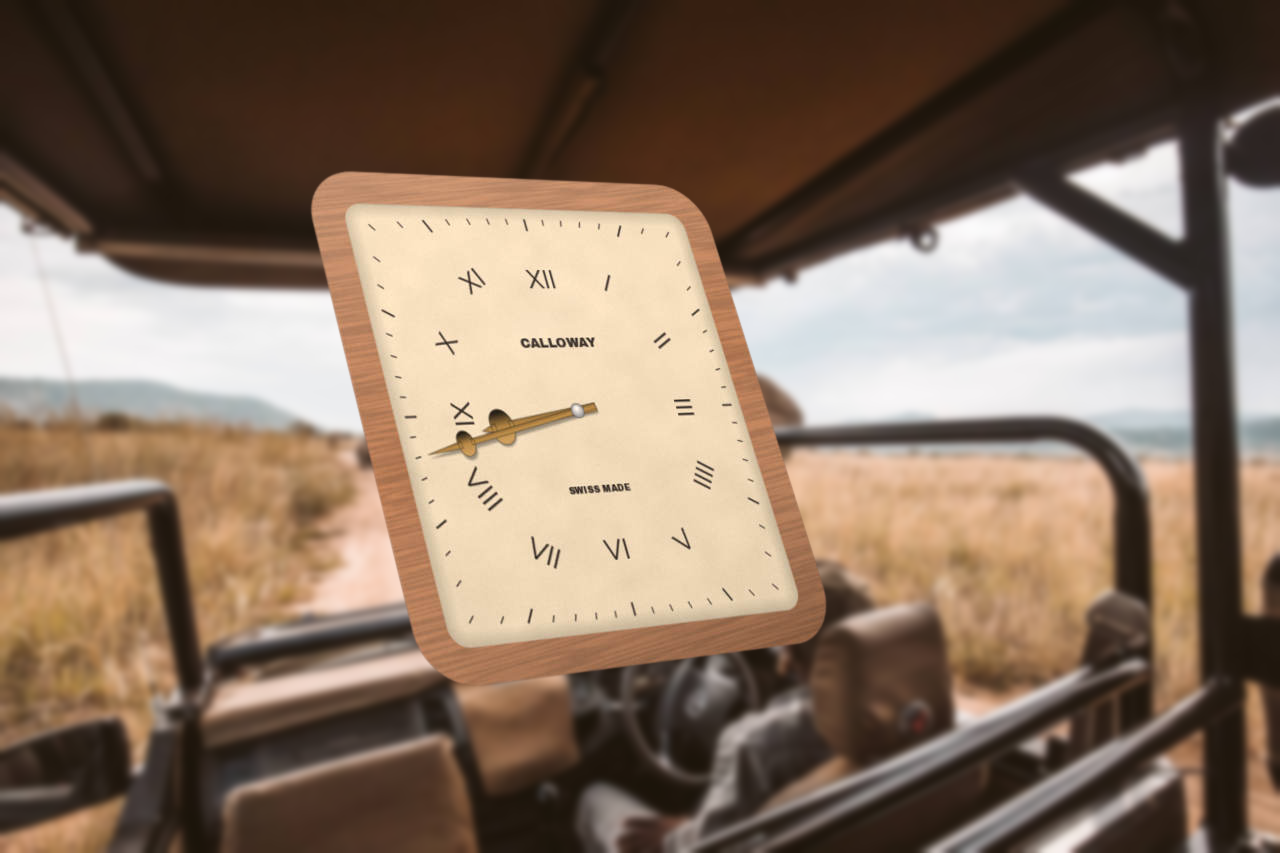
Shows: h=8 m=43
